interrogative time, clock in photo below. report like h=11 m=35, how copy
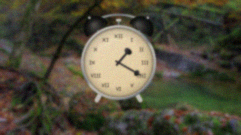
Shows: h=1 m=20
